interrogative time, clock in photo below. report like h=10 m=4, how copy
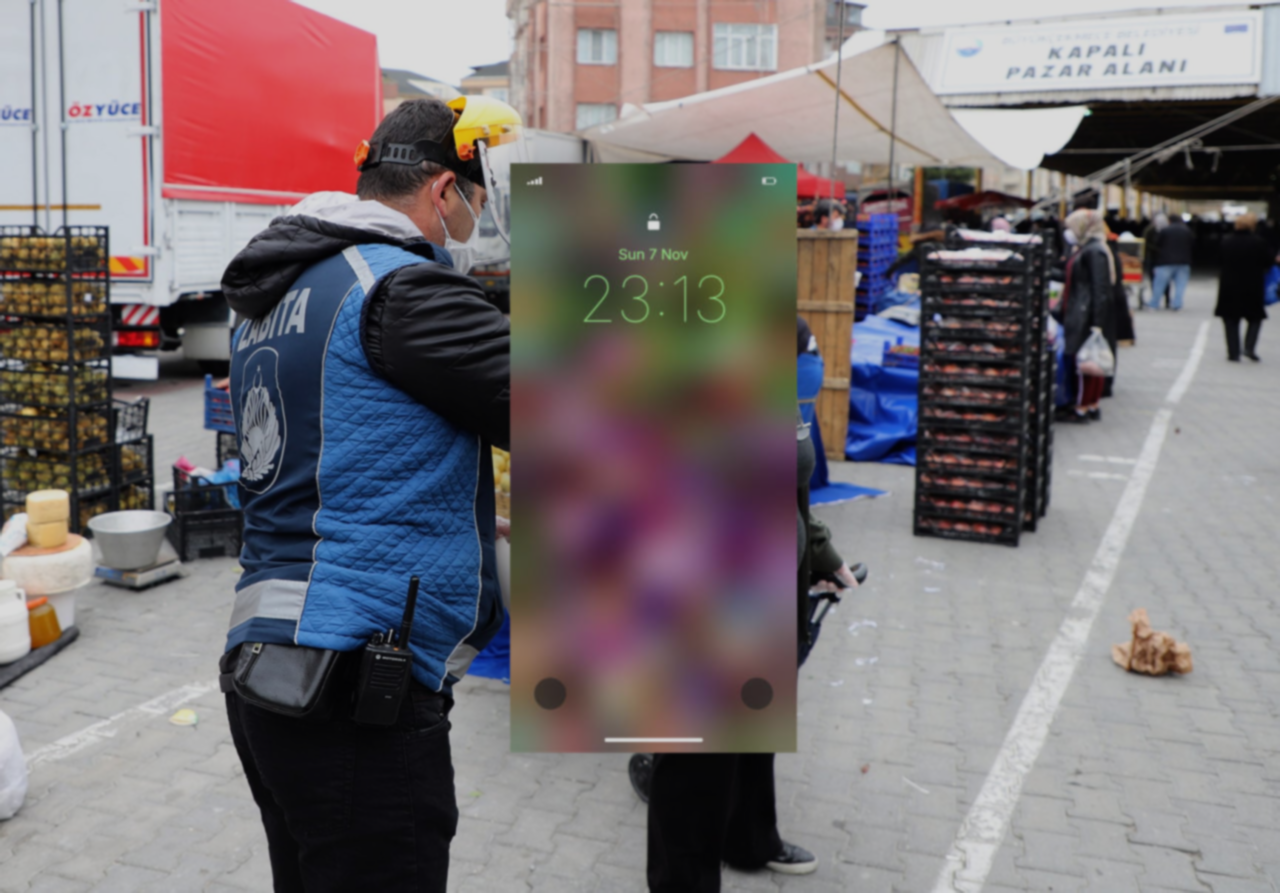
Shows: h=23 m=13
